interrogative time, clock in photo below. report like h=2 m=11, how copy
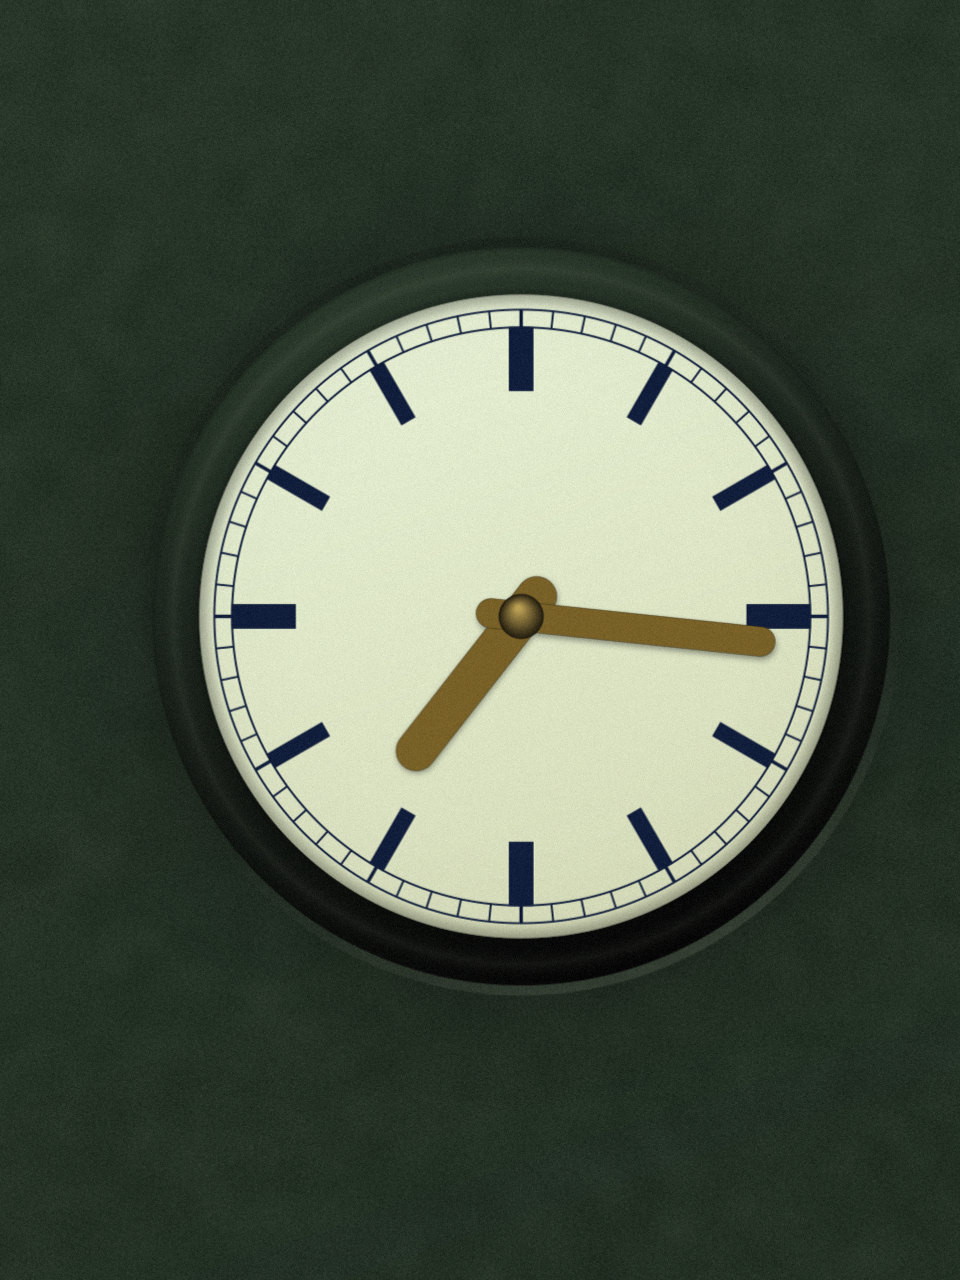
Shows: h=7 m=16
